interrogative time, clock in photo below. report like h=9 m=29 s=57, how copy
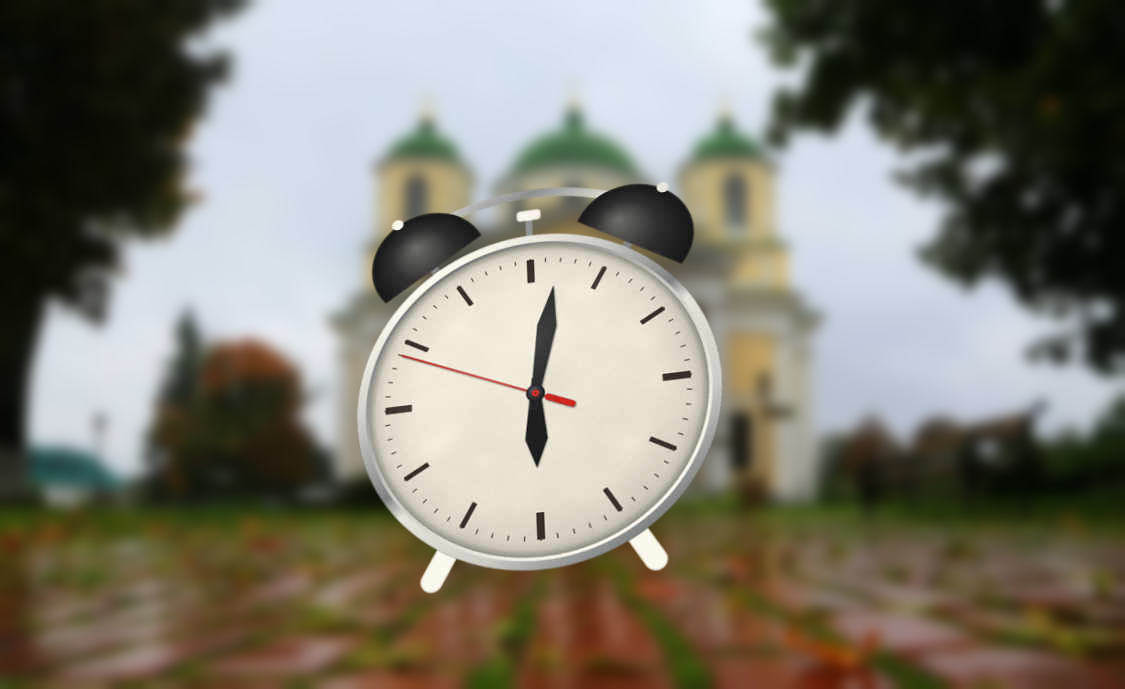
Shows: h=6 m=1 s=49
